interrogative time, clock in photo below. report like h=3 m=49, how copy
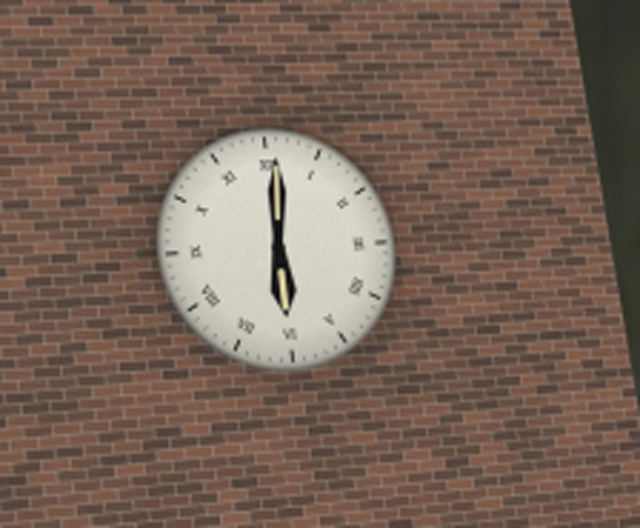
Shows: h=6 m=1
